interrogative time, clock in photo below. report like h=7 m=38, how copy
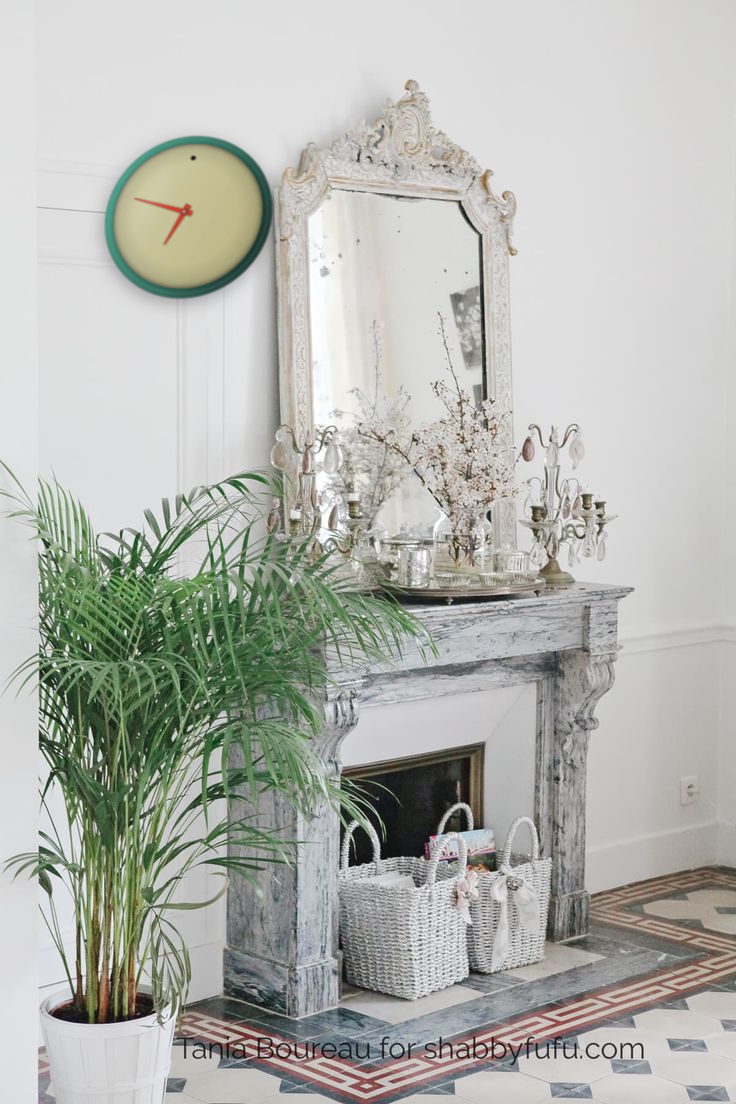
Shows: h=6 m=47
